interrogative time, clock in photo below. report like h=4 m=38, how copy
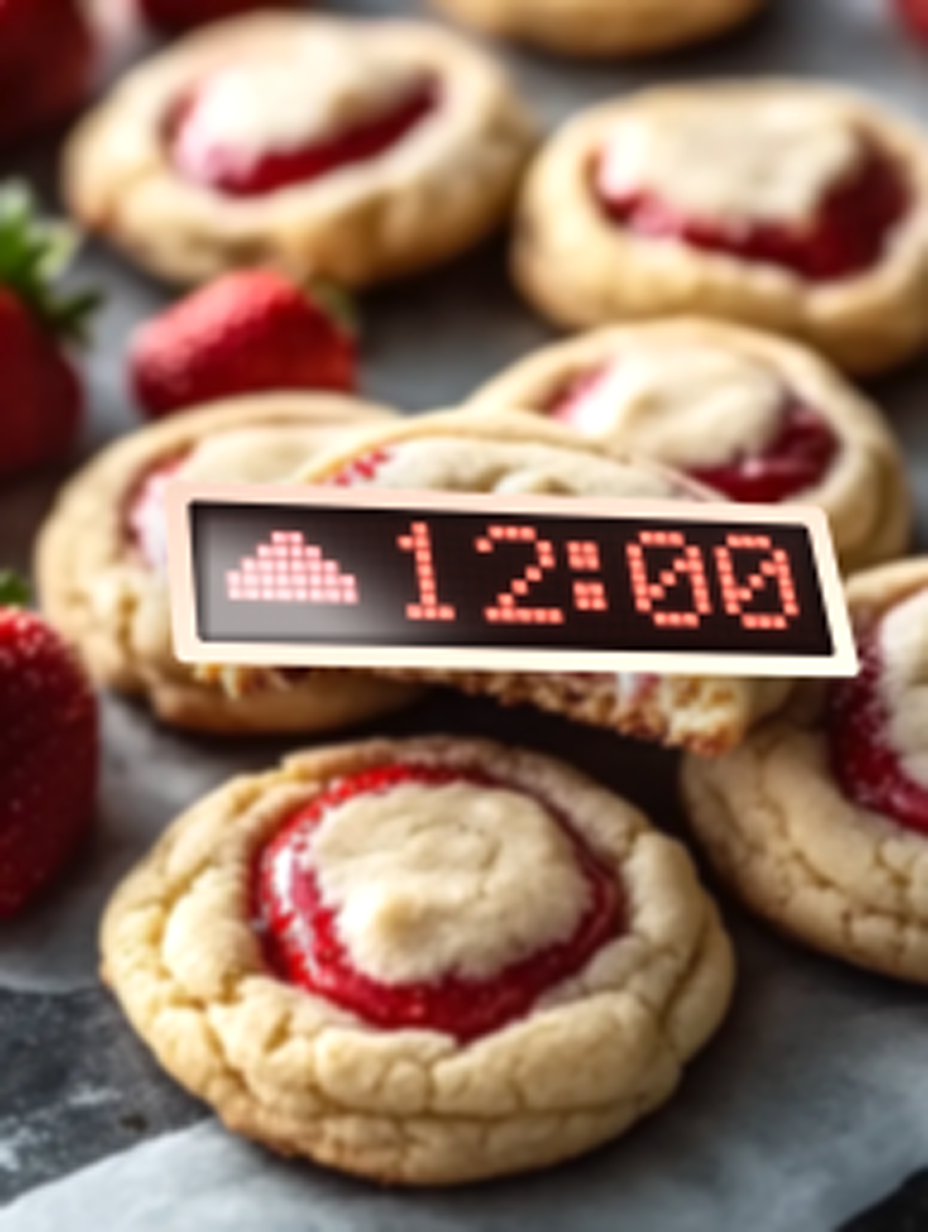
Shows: h=12 m=0
